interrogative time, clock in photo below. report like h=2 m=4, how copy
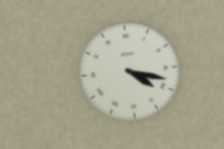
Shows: h=4 m=18
